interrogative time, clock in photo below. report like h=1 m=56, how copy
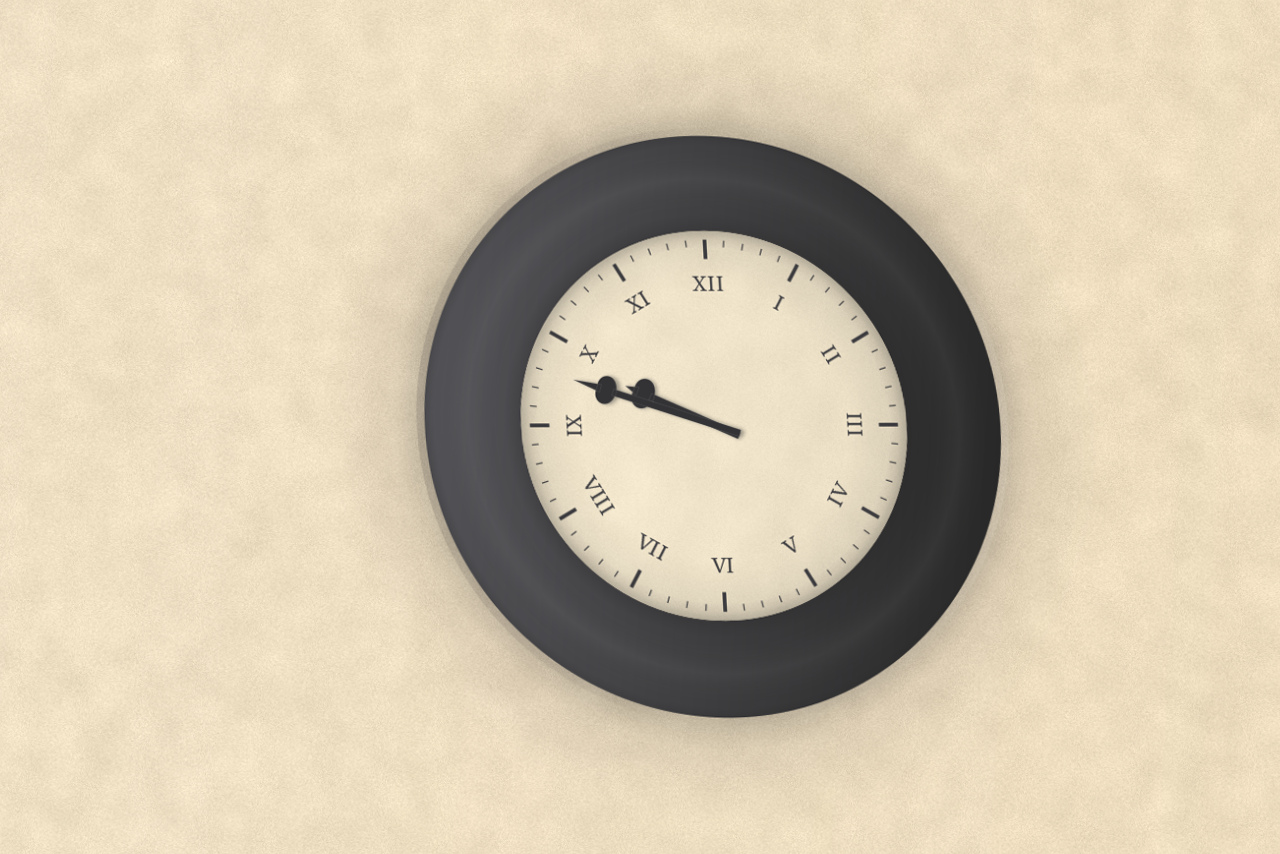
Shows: h=9 m=48
